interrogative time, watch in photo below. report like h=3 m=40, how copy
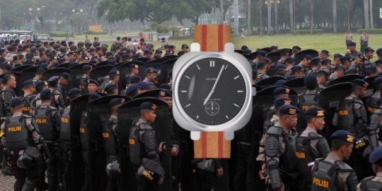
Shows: h=7 m=4
